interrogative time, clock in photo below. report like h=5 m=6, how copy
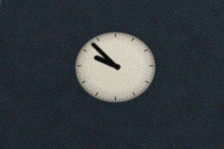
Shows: h=9 m=53
